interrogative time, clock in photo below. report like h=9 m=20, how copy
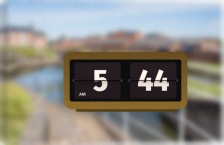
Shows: h=5 m=44
